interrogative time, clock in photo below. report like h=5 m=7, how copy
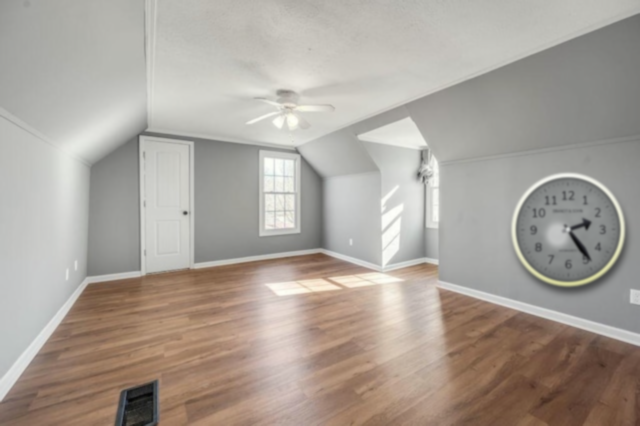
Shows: h=2 m=24
